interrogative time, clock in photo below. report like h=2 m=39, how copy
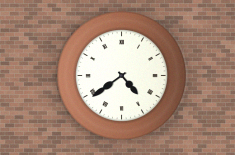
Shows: h=4 m=39
